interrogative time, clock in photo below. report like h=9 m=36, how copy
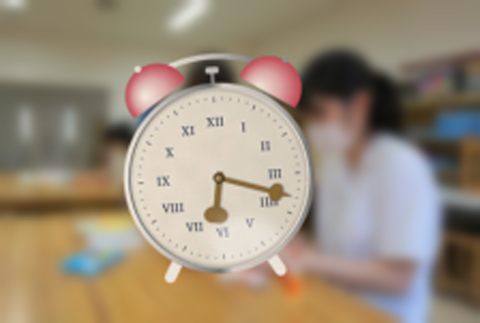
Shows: h=6 m=18
